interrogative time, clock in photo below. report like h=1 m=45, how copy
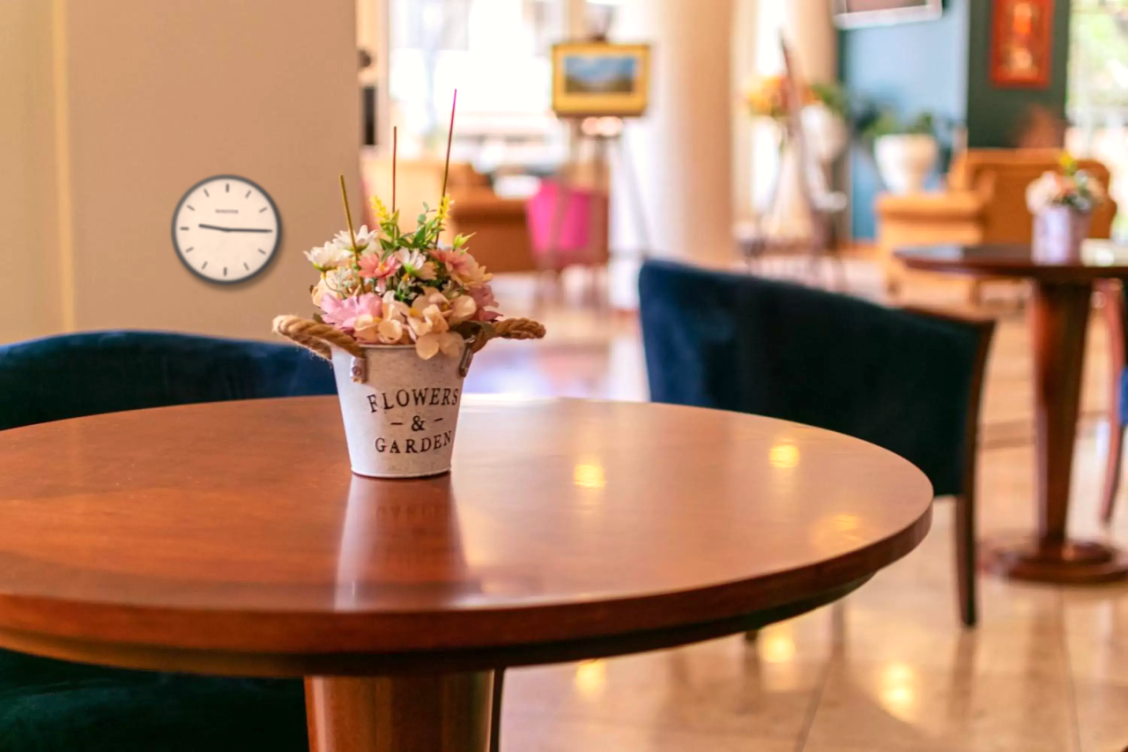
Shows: h=9 m=15
